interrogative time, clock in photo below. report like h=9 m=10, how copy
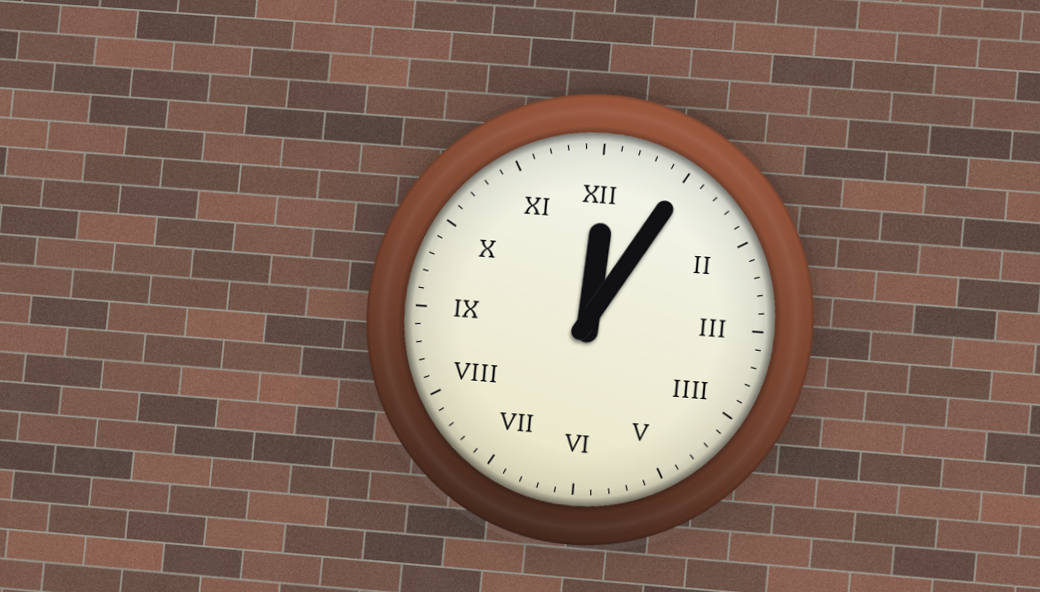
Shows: h=12 m=5
